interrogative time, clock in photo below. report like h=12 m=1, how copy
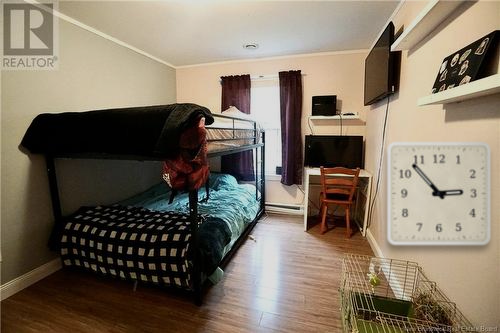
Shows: h=2 m=53
